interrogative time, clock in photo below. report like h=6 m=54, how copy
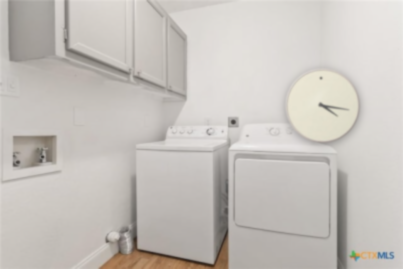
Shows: h=4 m=17
